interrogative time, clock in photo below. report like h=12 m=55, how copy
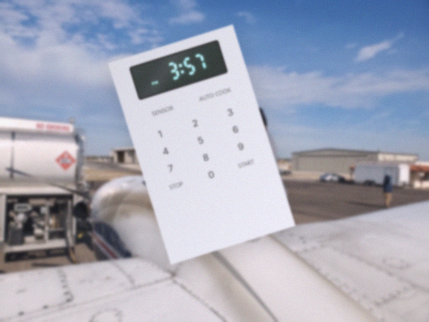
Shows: h=3 m=57
